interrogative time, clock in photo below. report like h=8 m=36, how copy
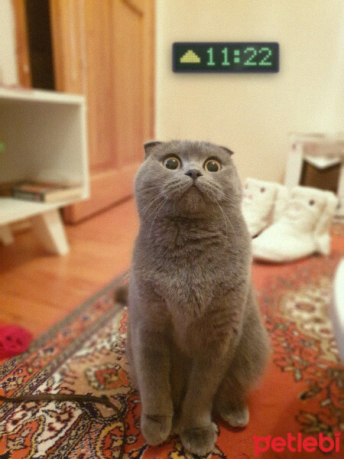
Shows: h=11 m=22
